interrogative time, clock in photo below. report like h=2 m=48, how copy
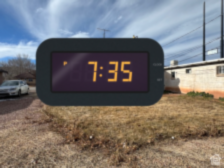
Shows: h=7 m=35
